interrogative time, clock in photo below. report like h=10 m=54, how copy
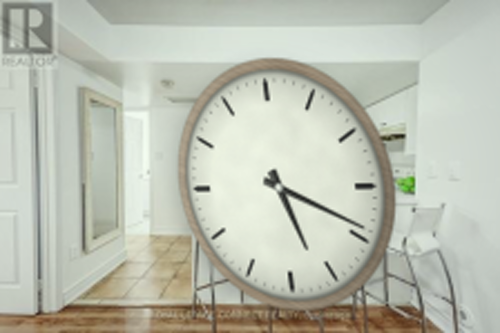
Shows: h=5 m=19
